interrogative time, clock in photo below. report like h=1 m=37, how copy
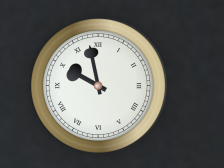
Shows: h=9 m=58
